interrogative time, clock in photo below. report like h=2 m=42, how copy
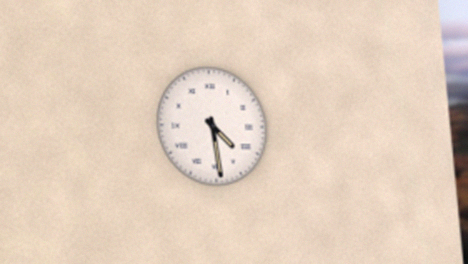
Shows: h=4 m=29
